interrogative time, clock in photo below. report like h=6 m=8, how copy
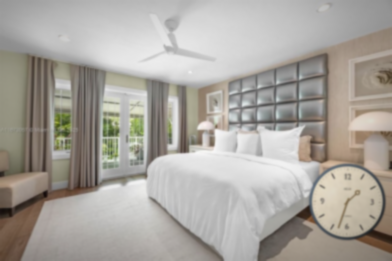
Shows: h=1 m=33
